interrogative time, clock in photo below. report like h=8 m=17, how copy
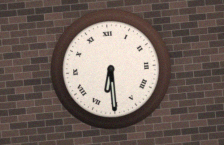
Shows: h=6 m=30
